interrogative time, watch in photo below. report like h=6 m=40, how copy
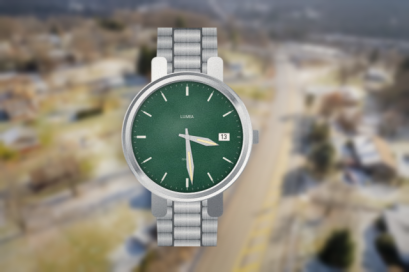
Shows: h=3 m=29
